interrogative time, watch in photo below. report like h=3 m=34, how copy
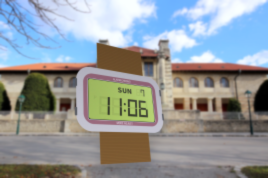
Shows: h=11 m=6
